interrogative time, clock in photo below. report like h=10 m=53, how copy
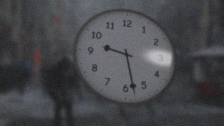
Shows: h=9 m=28
